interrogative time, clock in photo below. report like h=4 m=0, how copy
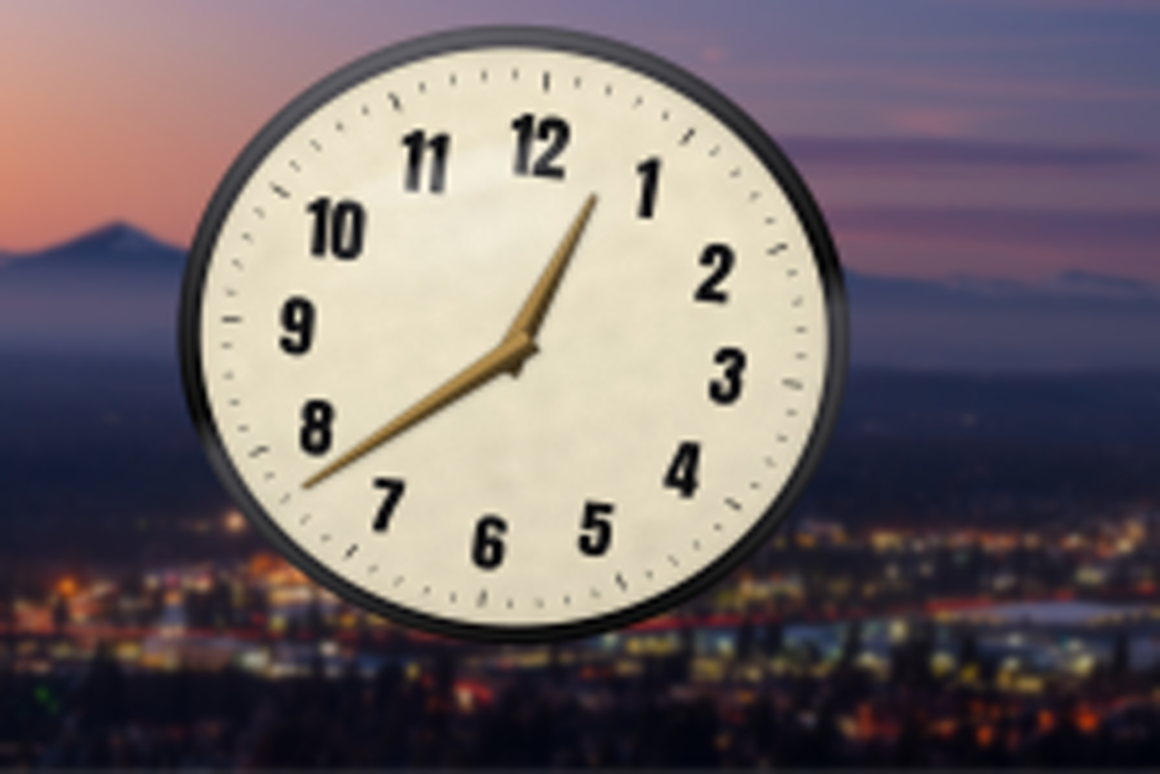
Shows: h=12 m=38
